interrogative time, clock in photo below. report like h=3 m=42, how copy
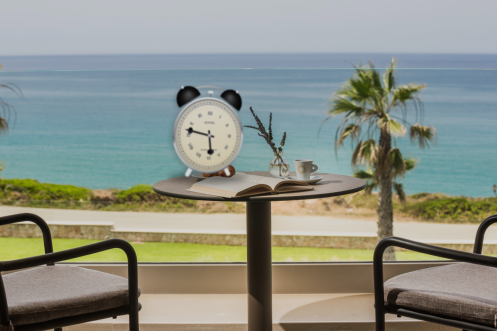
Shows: h=5 m=47
